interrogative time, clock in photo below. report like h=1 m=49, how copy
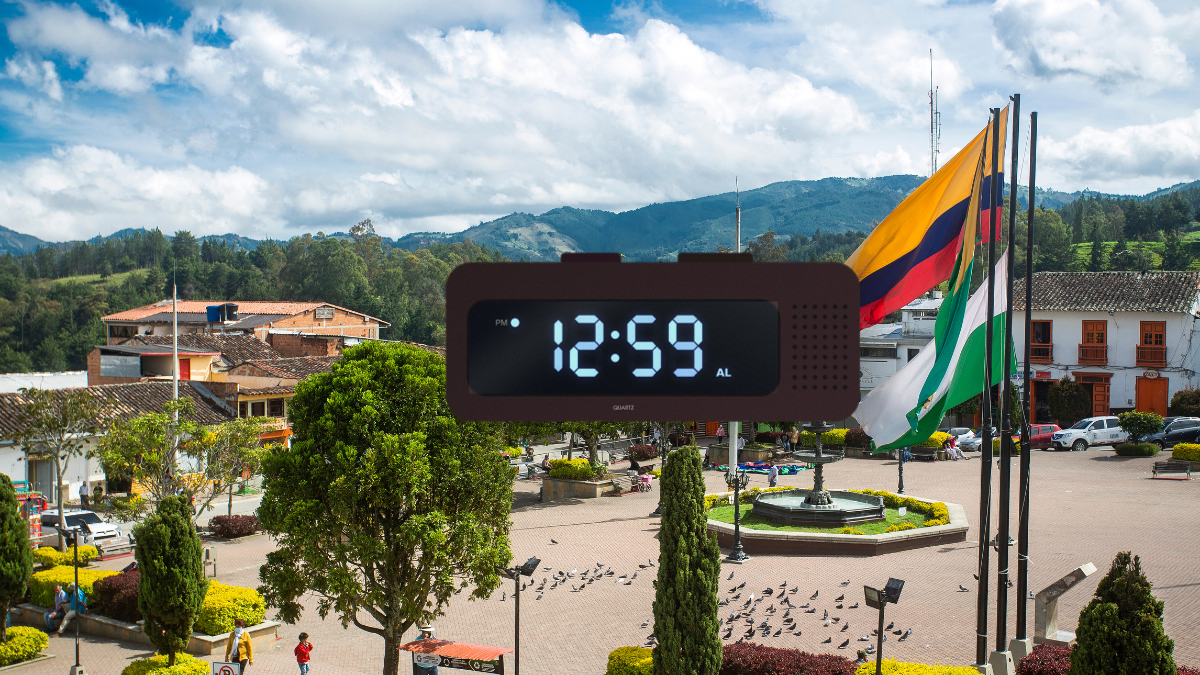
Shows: h=12 m=59
